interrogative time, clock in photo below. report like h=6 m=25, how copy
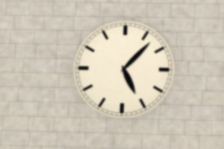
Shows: h=5 m=7
